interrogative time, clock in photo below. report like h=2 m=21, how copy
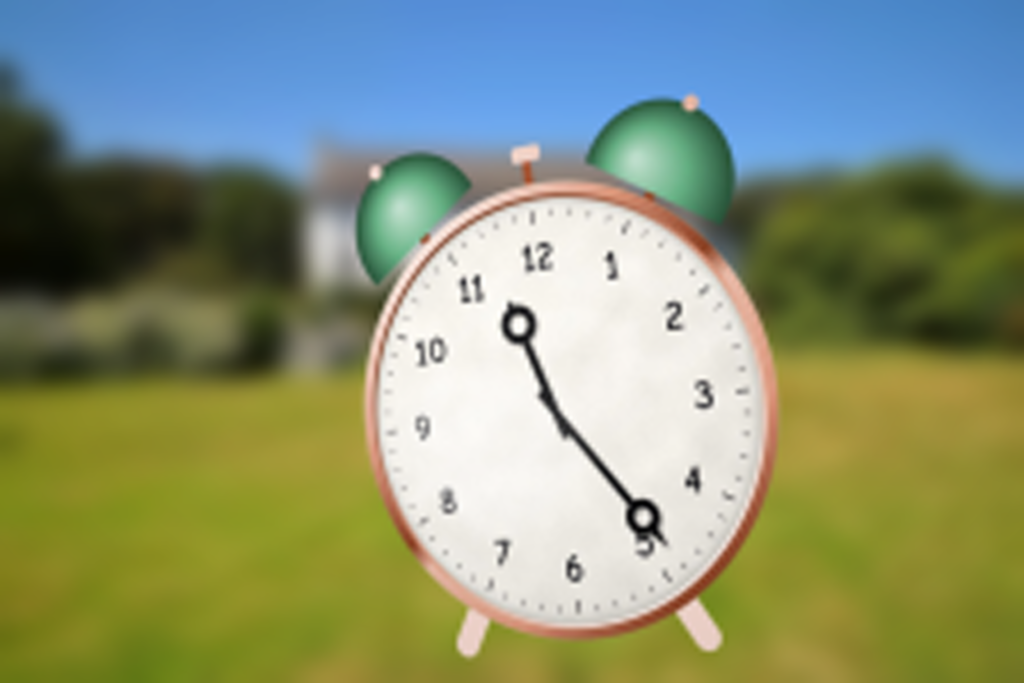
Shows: h=11 m=24
